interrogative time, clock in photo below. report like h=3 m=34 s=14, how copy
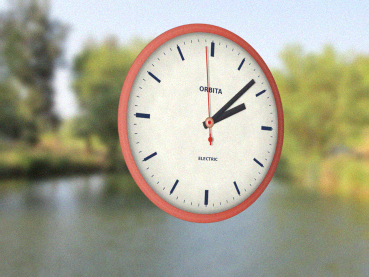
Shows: h=2 m=7 s=59
